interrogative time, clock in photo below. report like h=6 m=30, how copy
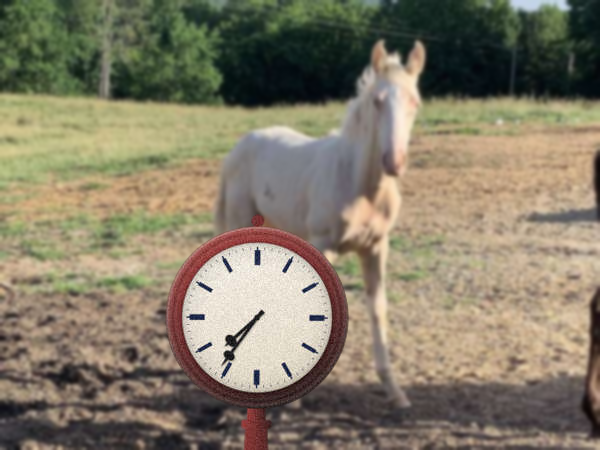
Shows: h=7 m=36
